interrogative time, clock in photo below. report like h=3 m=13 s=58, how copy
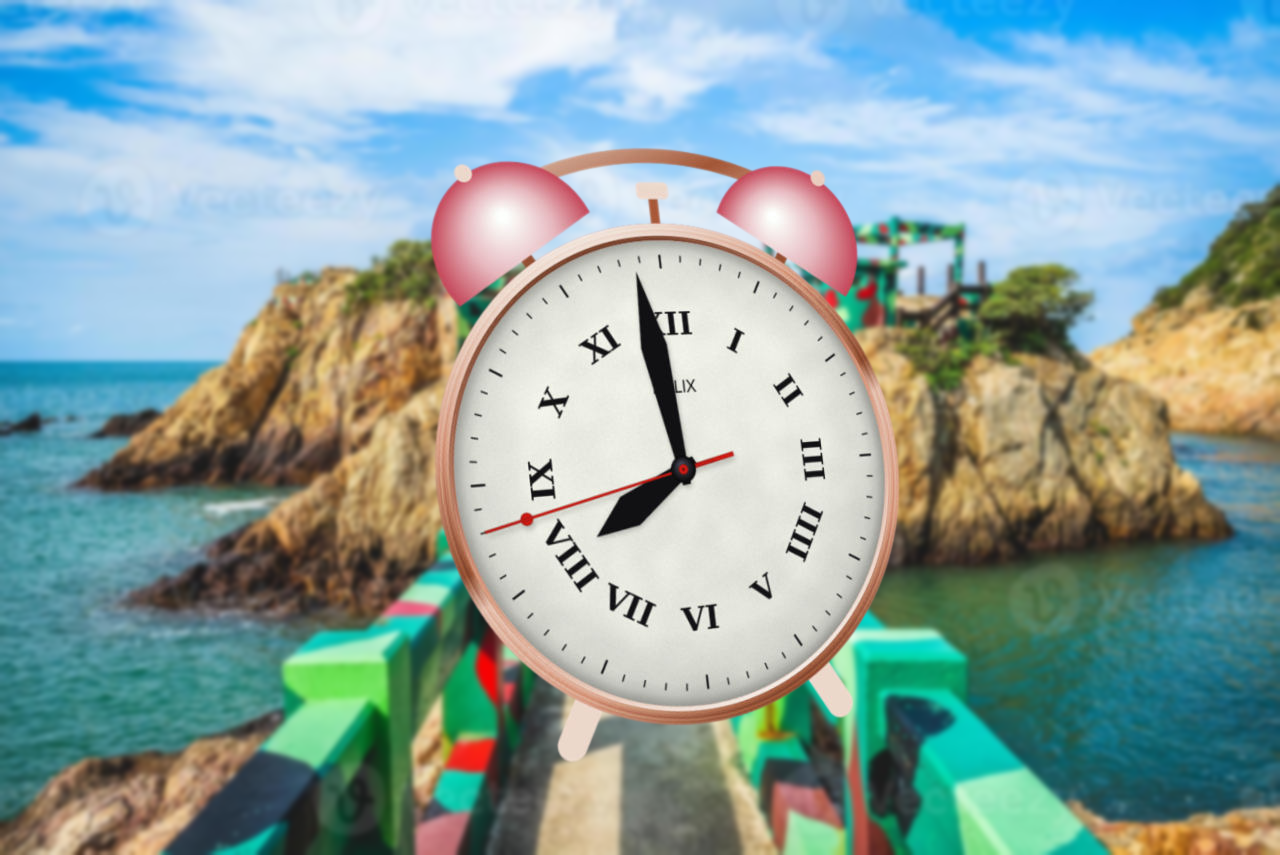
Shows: h=7 m=58 s=43
